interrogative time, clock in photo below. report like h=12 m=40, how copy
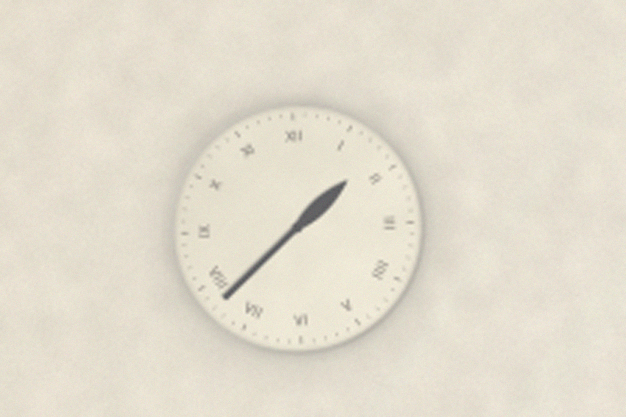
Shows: h=1 m=38
